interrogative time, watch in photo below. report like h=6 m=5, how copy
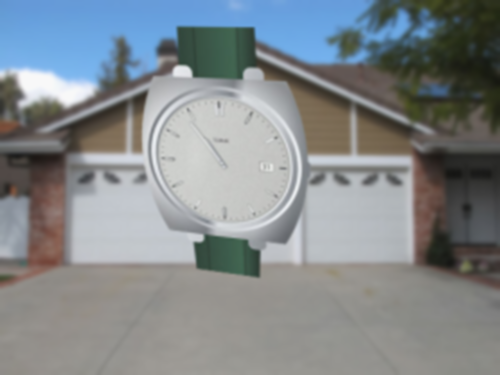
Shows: h=10 m=54
